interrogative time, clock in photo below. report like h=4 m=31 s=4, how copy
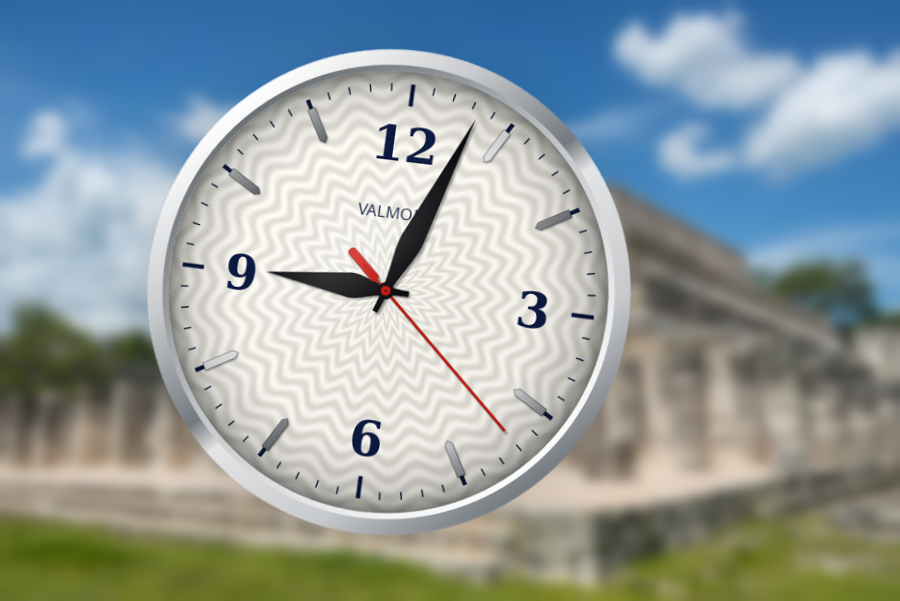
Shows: h=9 m=3 s=22
